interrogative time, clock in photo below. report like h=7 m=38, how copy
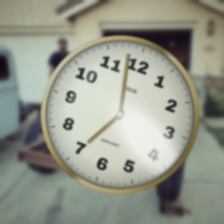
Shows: h=6 m=58
